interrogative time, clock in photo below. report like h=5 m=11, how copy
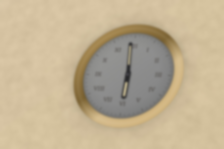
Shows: h=5 m=59
